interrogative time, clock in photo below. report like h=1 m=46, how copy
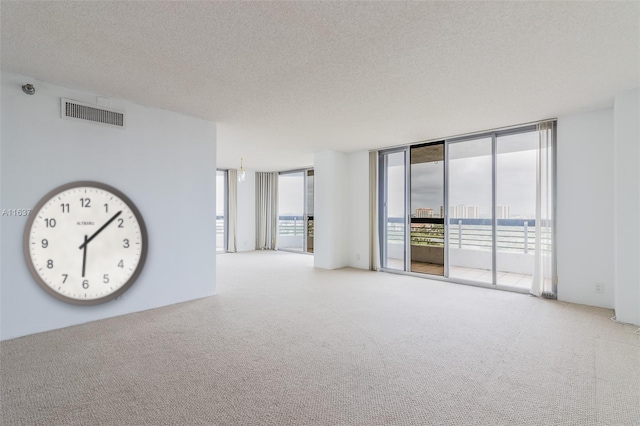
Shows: h=6 m=8
